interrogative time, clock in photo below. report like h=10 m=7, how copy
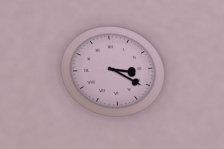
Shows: h=3 m=21
